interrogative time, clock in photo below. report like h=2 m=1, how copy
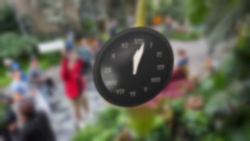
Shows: h=12 m=2
